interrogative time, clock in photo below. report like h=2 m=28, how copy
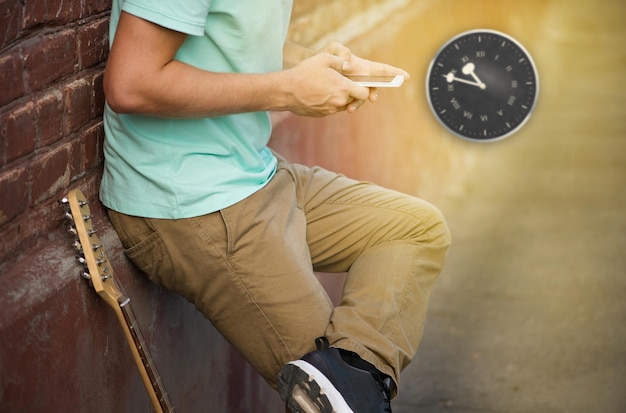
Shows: h=10 m=48
